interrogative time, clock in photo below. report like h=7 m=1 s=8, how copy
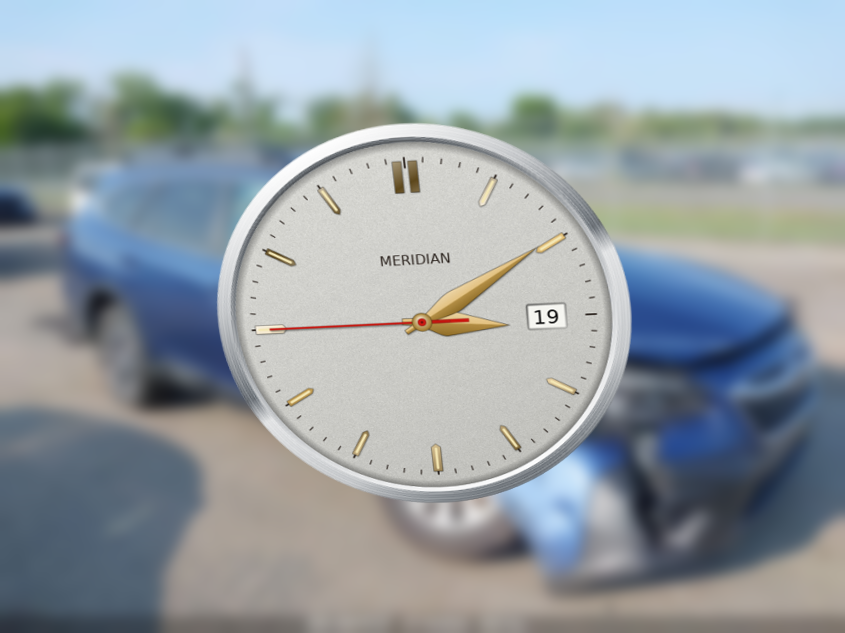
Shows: h=3 m=9 s=45
